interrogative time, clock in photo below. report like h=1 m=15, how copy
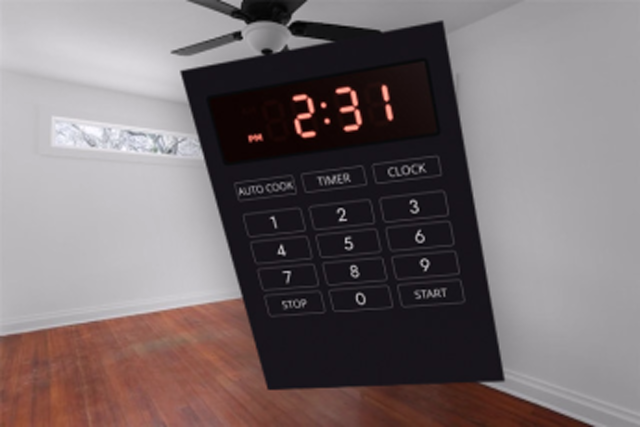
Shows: h=2 m=31
